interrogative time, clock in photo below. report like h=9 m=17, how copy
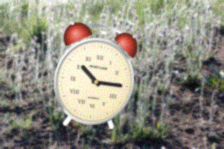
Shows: h=10 m=15
